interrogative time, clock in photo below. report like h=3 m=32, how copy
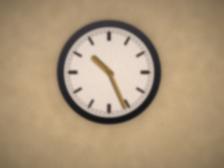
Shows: h=10 m=26
